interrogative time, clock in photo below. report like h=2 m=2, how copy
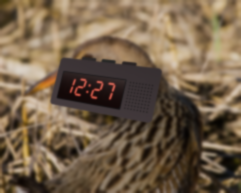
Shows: h=12 m=27
